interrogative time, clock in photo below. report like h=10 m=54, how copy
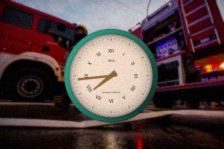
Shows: h=7 m=44
